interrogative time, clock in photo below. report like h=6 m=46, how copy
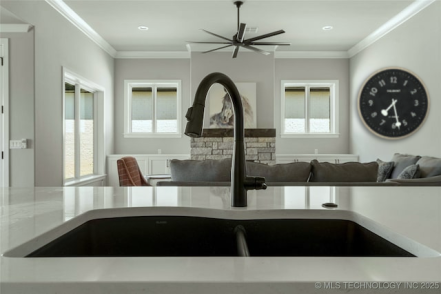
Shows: h=7 m=28
